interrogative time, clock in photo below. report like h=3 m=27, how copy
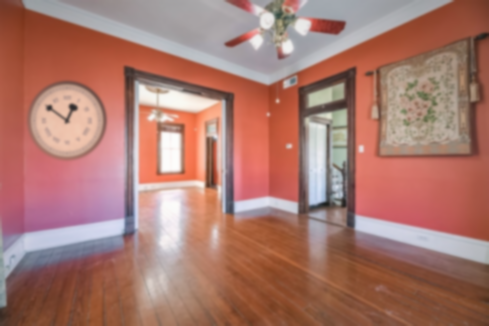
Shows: h=12 m=51
